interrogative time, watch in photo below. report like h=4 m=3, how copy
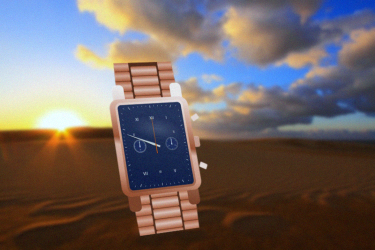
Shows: h=9 m=49
